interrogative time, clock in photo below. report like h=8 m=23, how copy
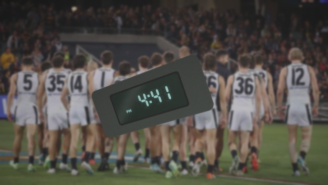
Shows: h=4 m=41
